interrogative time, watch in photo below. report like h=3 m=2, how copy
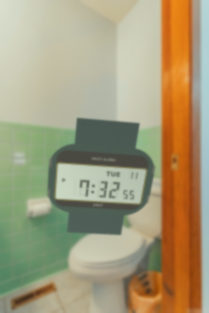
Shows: h=7 m=32
